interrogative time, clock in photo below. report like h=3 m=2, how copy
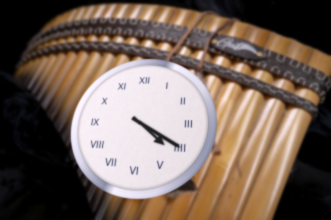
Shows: h=4 m=20
